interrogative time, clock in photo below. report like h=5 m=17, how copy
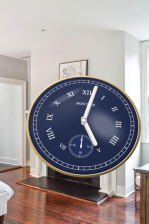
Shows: h=5 m=2
